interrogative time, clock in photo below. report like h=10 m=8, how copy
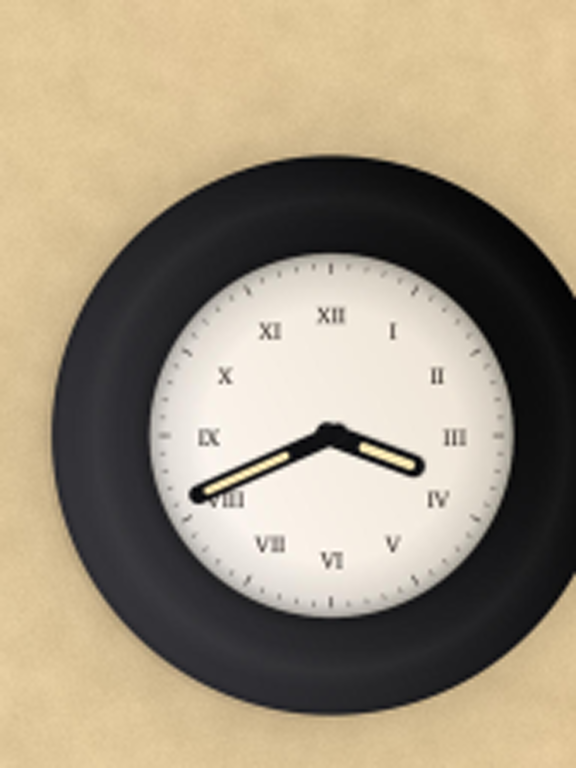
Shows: h=3 m=41
